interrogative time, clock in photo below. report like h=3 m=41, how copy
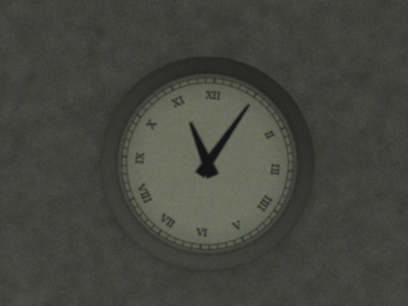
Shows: h=11 m=5
